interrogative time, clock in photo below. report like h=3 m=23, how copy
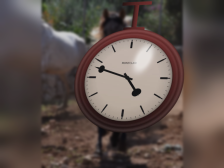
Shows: h=4 m=48
